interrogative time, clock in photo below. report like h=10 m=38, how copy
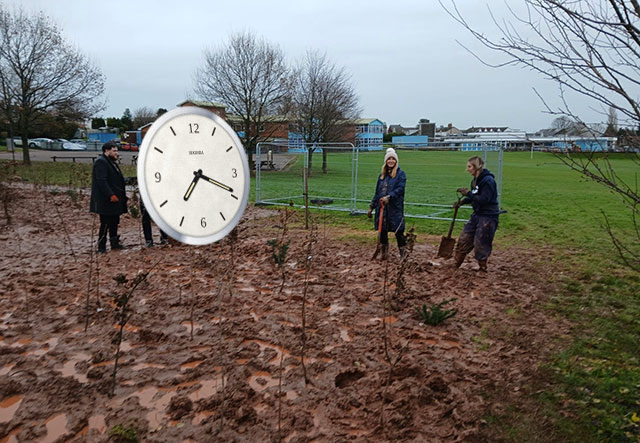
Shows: h=7 m=19
